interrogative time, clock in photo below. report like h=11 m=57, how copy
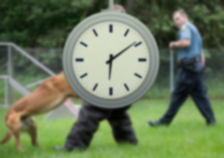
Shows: h=6 m=9
